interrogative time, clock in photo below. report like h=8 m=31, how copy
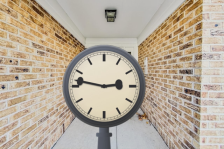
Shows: h=2 m=47
